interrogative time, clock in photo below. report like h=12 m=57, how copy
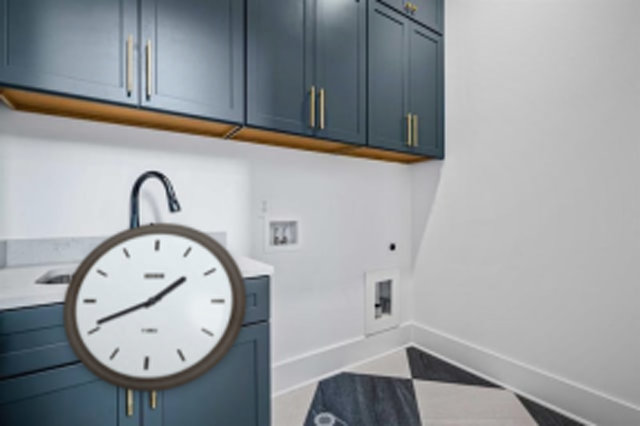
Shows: h=1 m=41
